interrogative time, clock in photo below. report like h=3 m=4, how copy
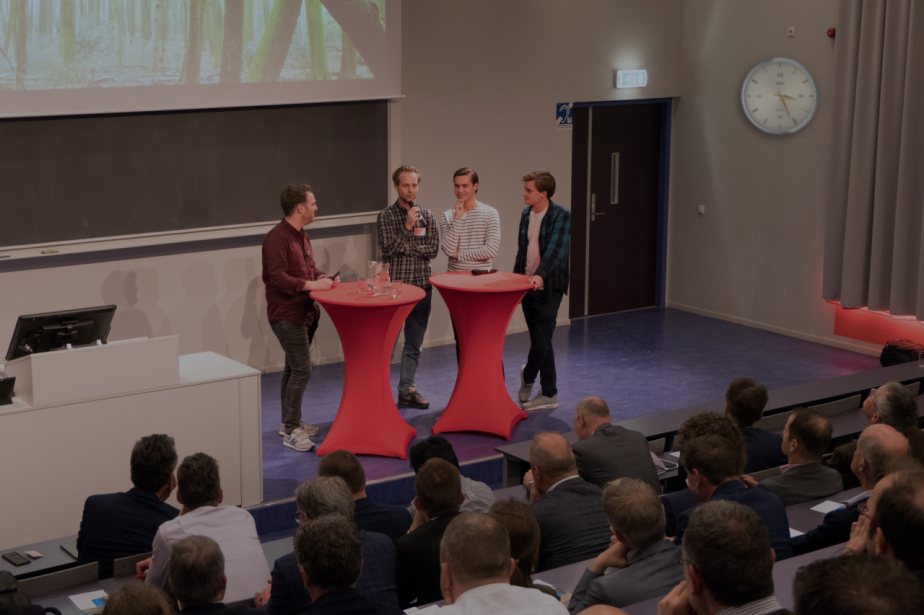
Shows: h=3 m=26
